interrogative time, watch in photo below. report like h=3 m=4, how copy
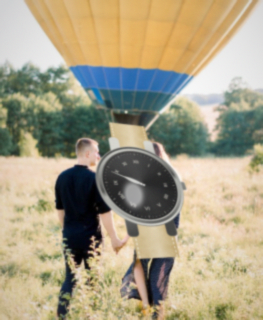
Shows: h=9 m=49
